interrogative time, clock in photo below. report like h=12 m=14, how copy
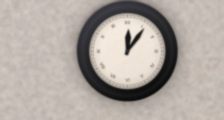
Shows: h=12 m=6
